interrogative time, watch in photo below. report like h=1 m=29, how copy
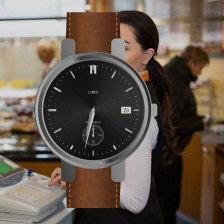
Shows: h=6 m=32
